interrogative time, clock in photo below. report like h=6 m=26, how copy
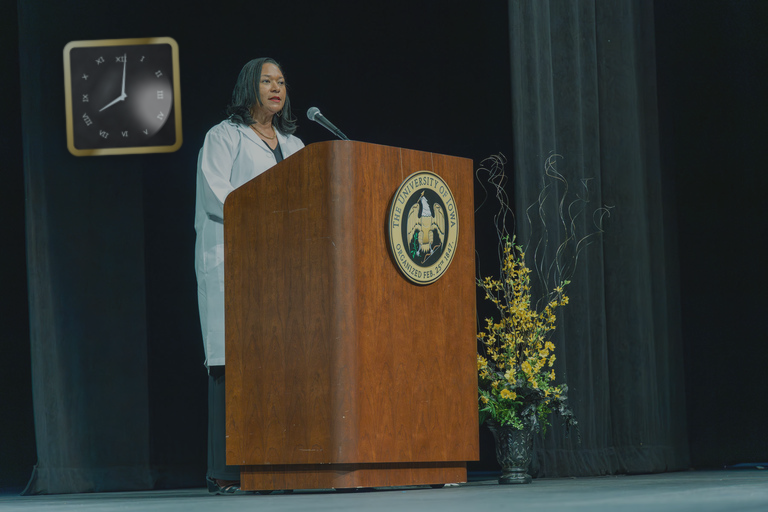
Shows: h=8 m=1
